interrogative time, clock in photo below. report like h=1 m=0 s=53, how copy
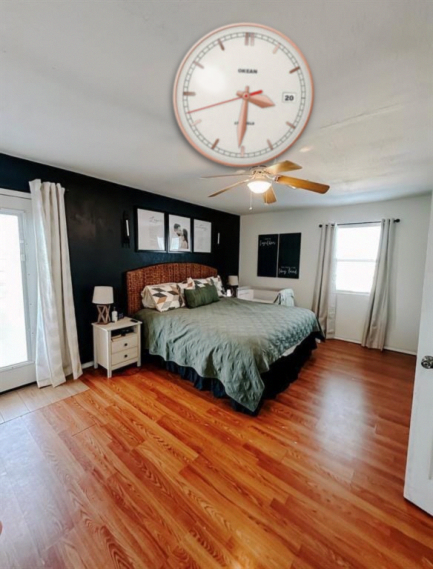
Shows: h=3 m=30 s=42
